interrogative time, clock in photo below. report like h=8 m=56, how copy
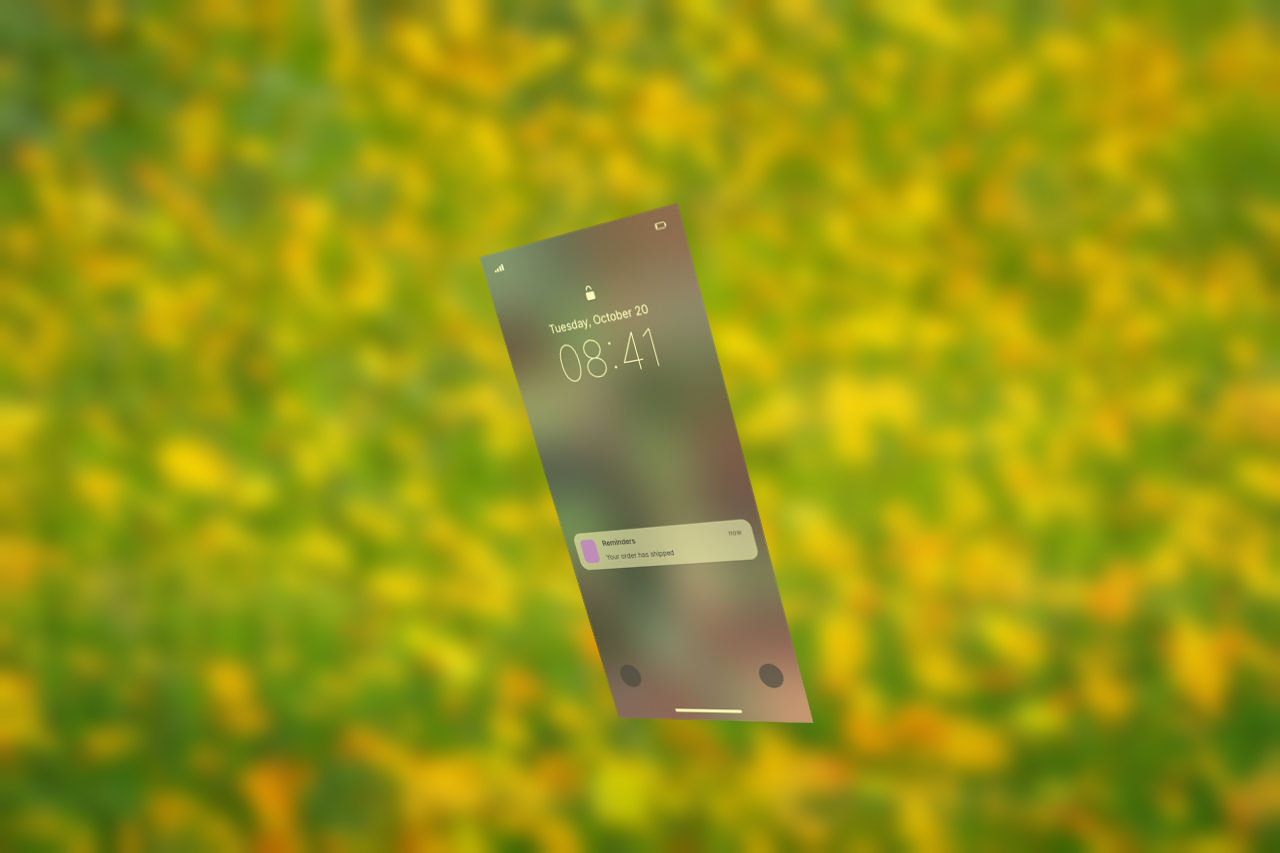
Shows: h=8 m=41
